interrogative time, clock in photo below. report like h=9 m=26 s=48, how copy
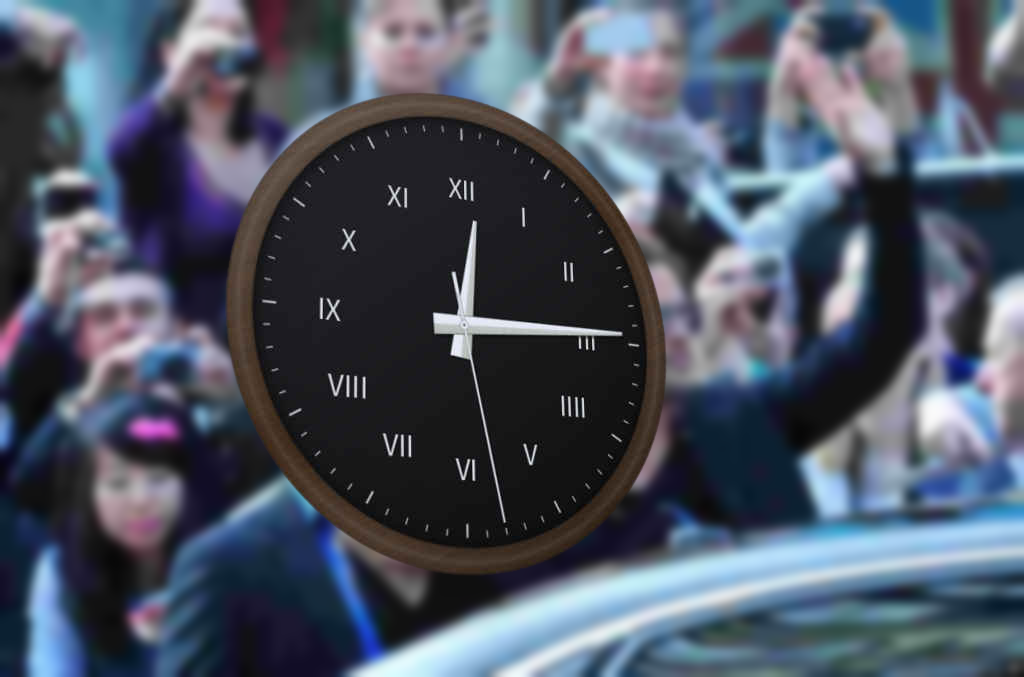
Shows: h=12 m=14 s=28
